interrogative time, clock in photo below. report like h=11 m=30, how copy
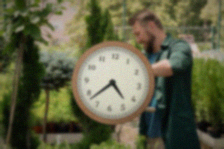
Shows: h=4 m=38
